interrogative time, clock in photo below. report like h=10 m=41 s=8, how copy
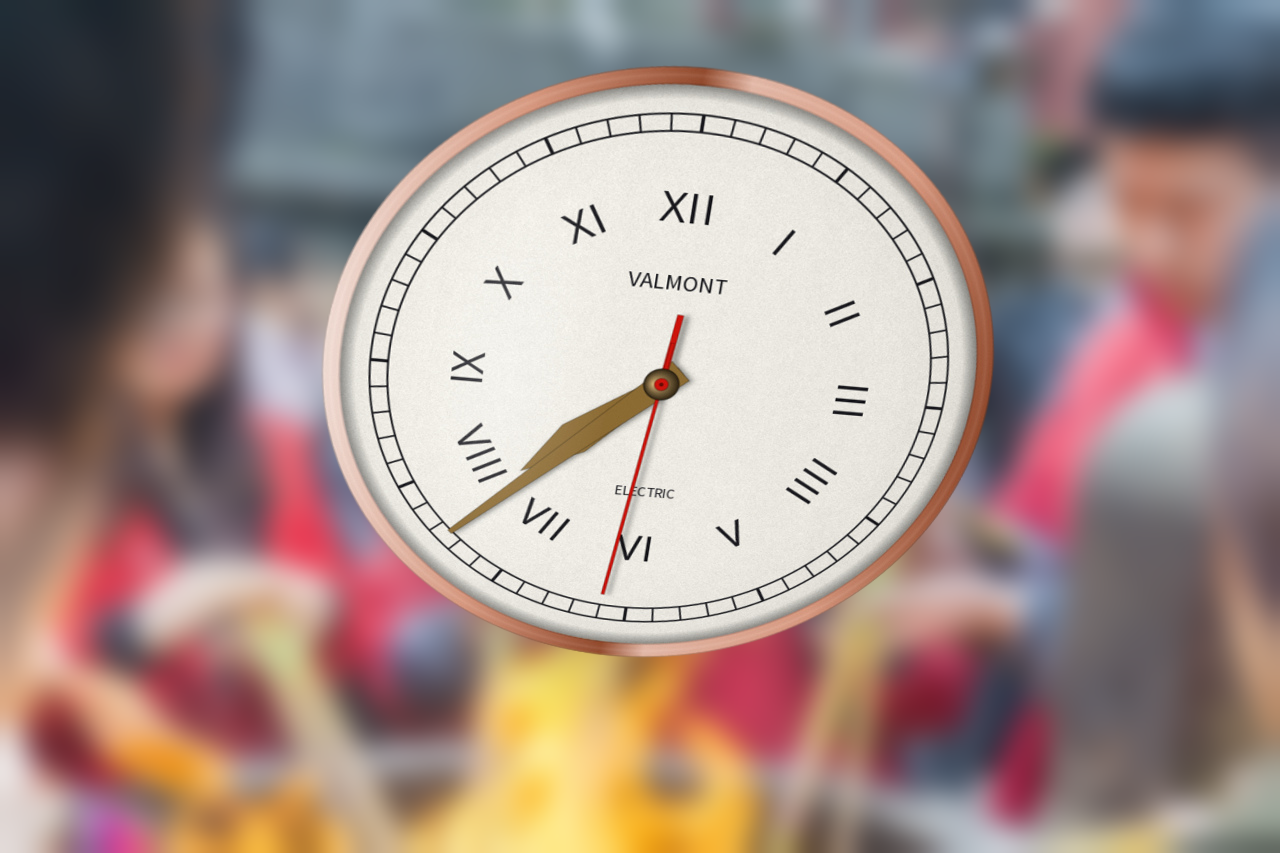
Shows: h=7 m=37 s=31
